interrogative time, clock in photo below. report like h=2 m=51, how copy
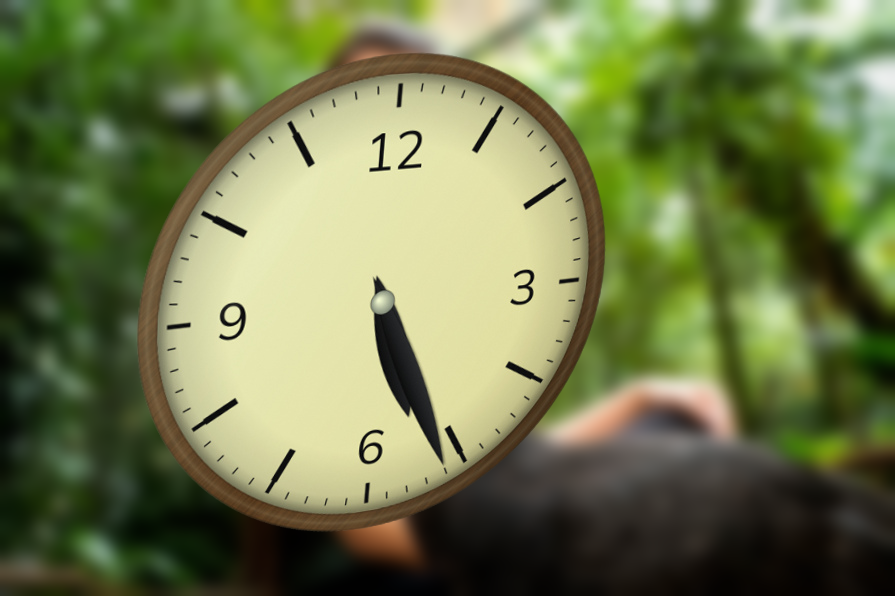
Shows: h=5 m=26
